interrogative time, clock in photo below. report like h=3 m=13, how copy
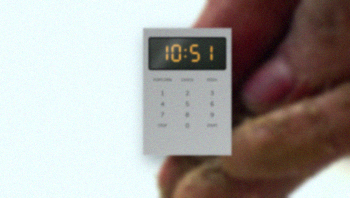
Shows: h=10 m=51
